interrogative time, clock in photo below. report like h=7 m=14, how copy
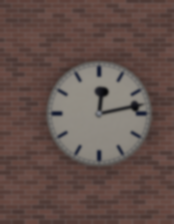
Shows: h=12 m=13
